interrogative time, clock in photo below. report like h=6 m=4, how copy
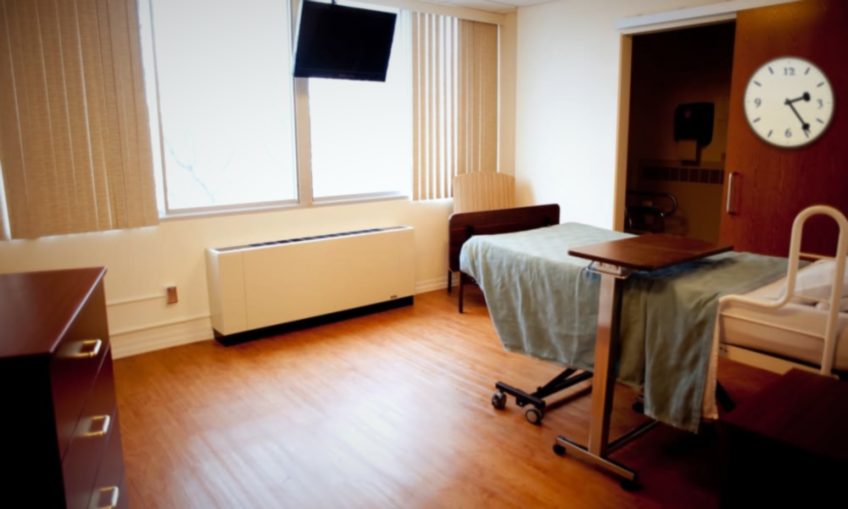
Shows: h=2 m=24
